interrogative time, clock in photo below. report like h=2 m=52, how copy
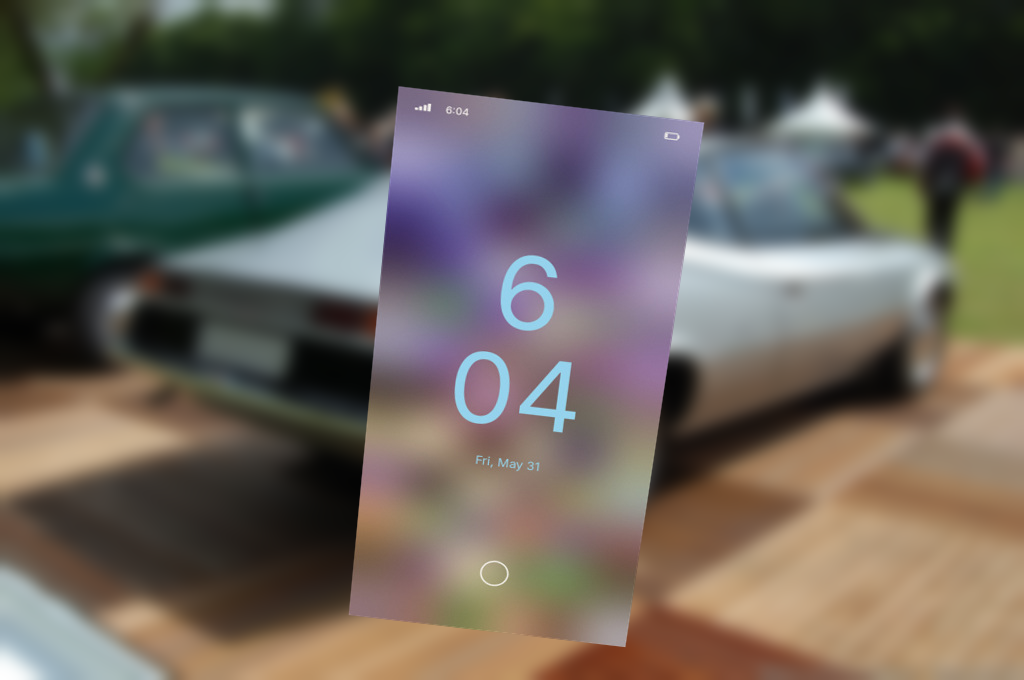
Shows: h=6 m=4
